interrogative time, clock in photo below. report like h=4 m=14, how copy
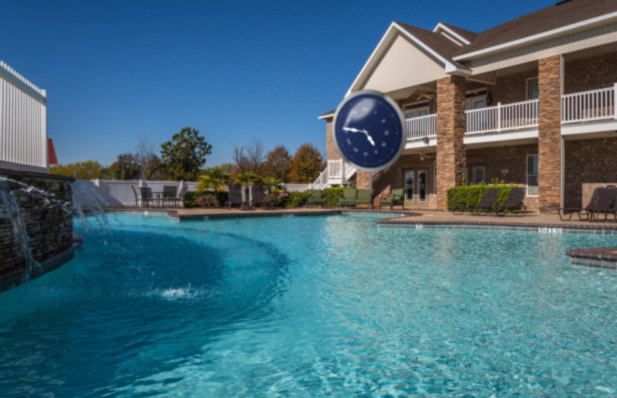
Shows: h=4 m=46
